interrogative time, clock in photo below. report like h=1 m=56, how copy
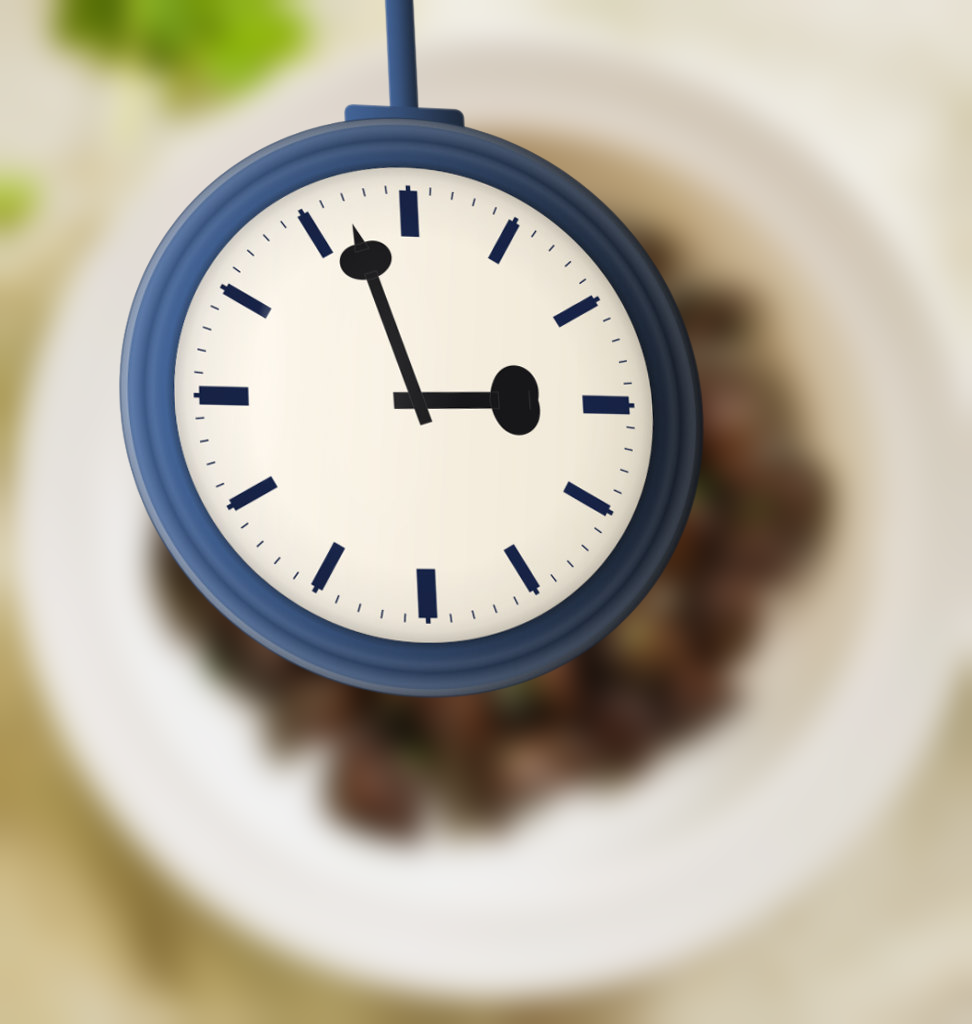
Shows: h=2 m=57
